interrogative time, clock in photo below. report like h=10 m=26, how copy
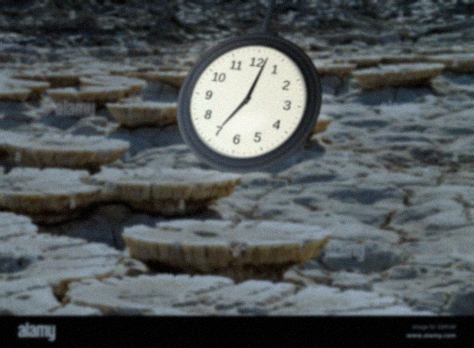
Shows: h=7 m=2
